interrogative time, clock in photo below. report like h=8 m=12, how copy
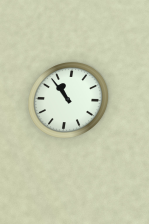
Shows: h=10 m=53
